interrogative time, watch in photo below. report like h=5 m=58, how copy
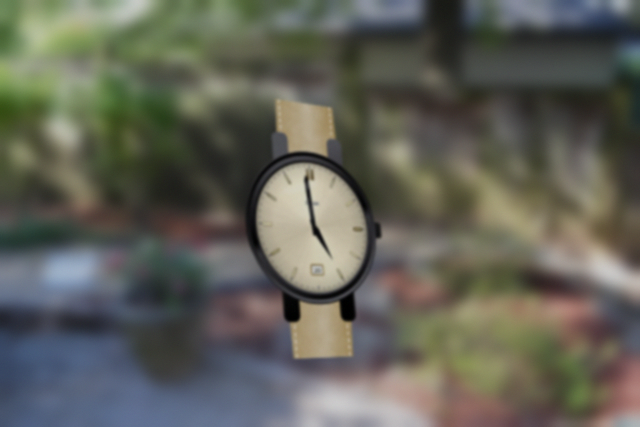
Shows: h=4 m=59
